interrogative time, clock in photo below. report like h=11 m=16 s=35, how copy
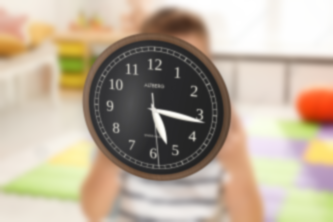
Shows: h=5 m=16 s=29
